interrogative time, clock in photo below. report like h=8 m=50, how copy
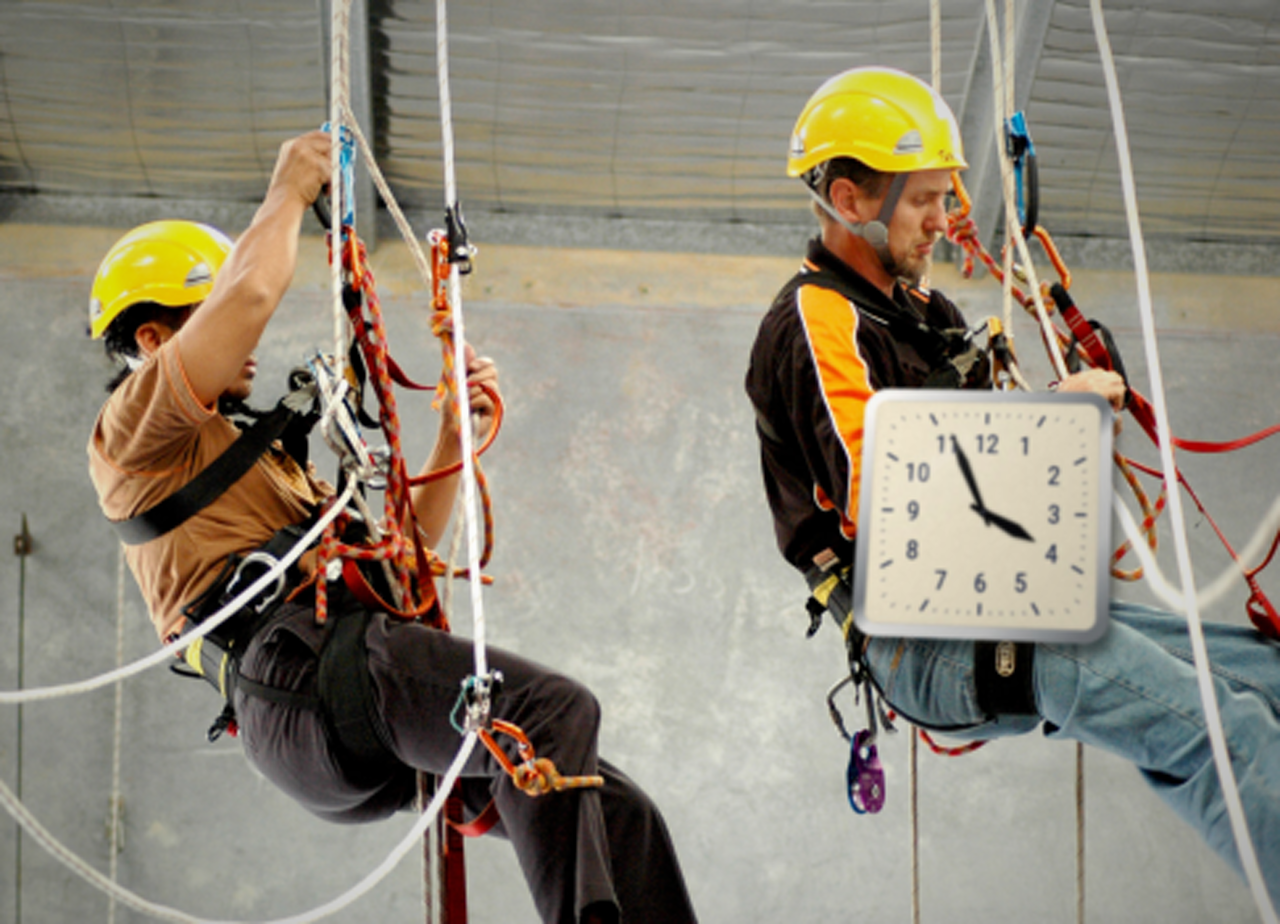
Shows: h=3 m=56
